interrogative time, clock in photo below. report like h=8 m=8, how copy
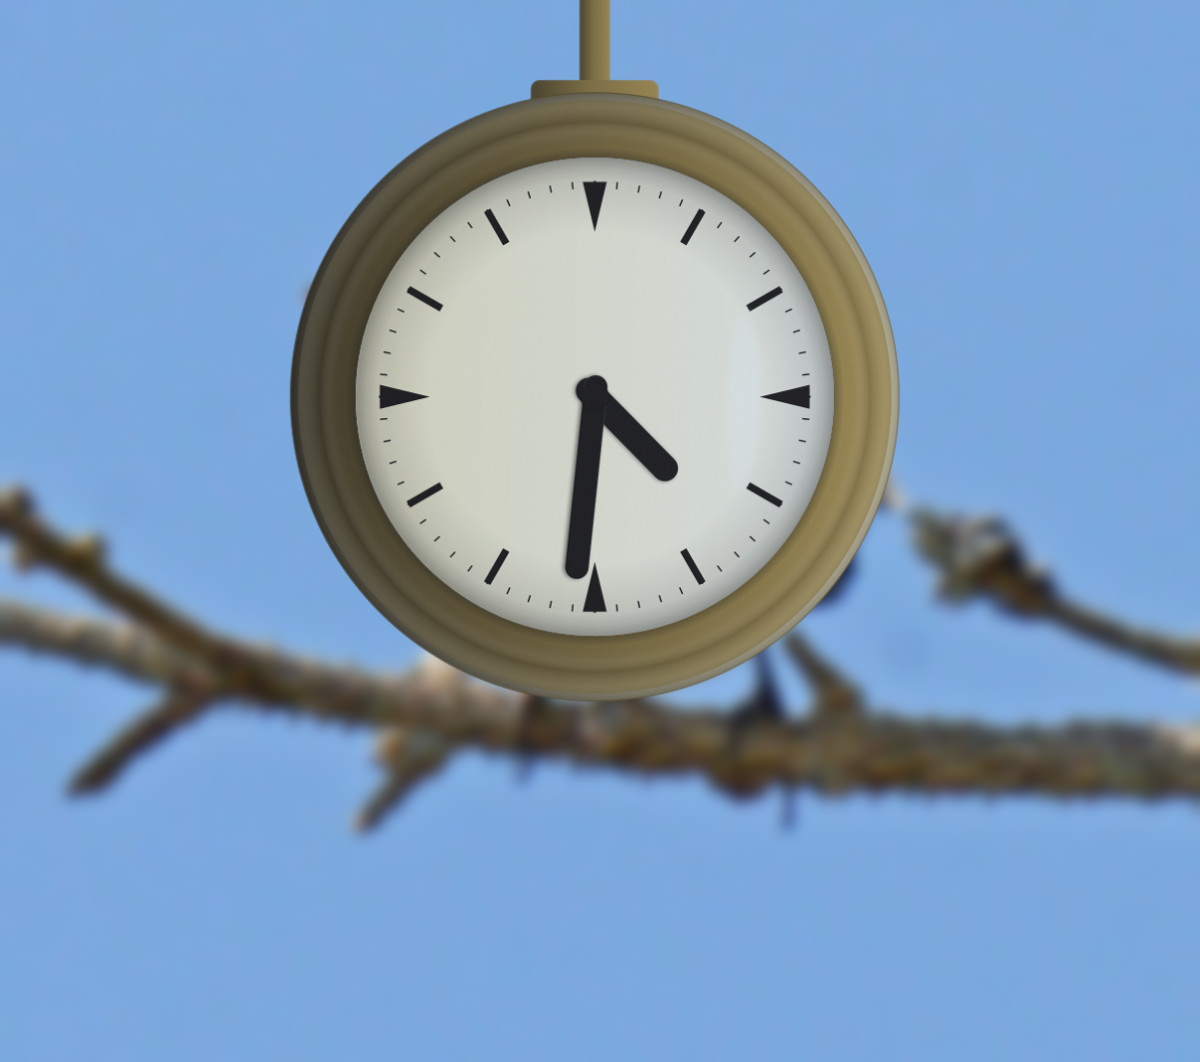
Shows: h=4 m=31
